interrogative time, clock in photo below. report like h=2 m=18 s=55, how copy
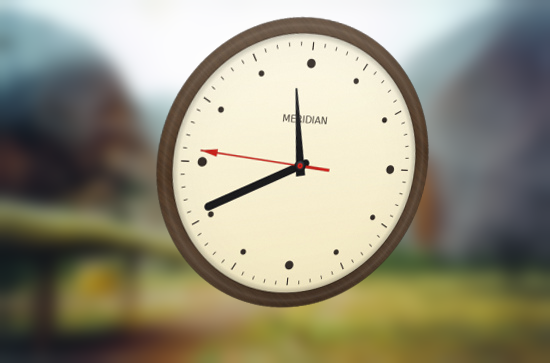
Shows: h=11 m=40 s=46
